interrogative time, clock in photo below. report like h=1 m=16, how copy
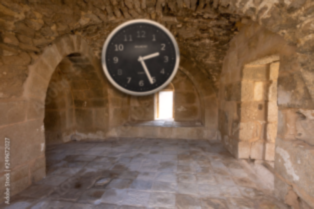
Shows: h=2 m=26
